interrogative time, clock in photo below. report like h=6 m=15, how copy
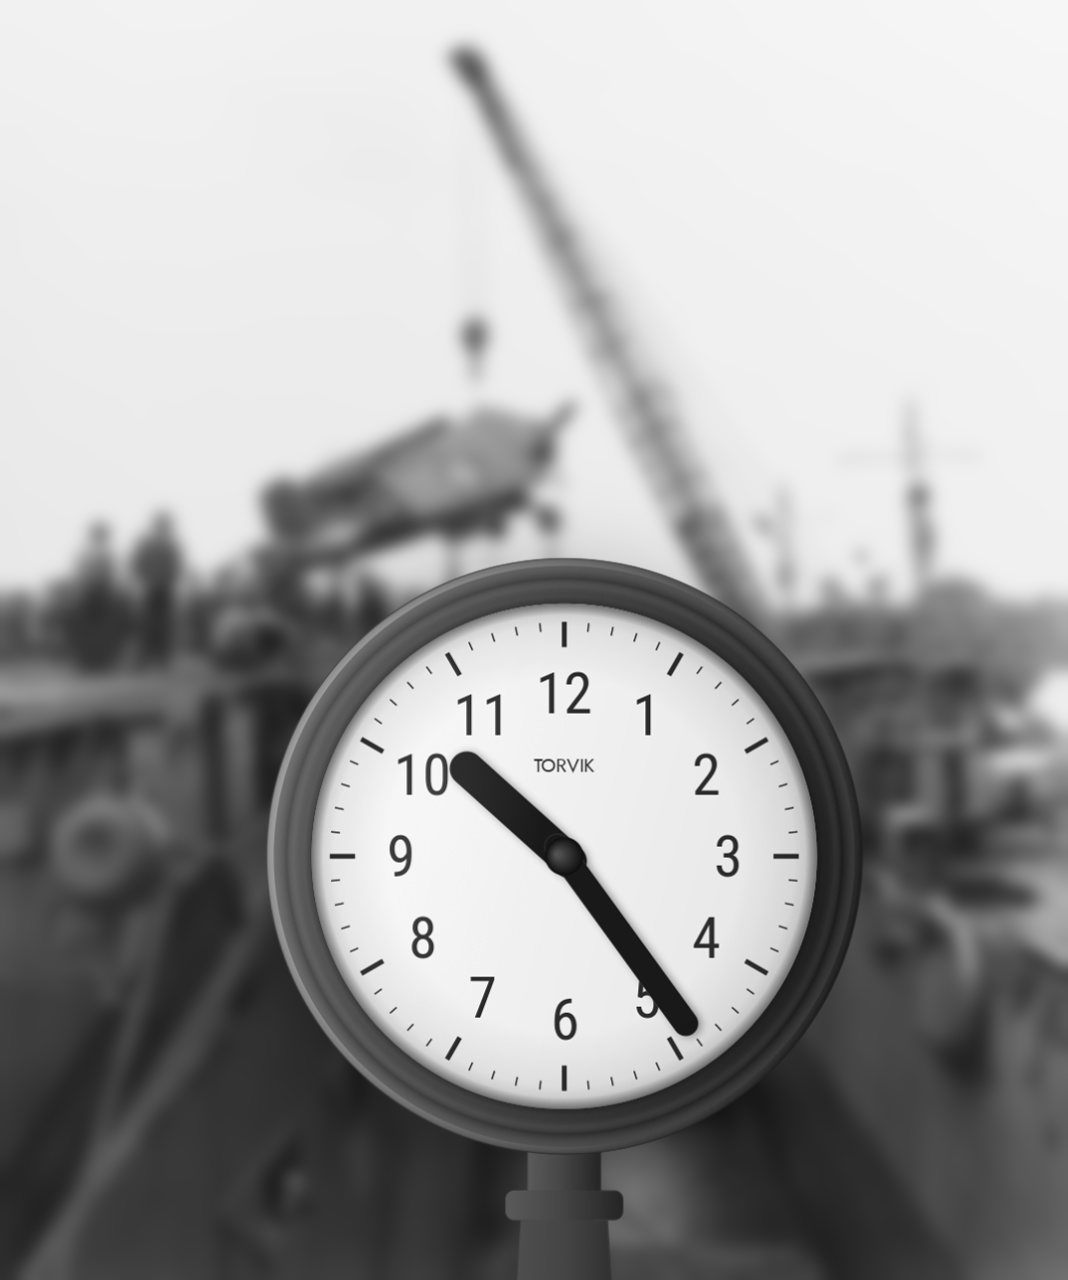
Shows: h=10 m=24
